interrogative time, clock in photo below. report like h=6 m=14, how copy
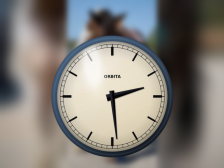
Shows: h=2 m=29
